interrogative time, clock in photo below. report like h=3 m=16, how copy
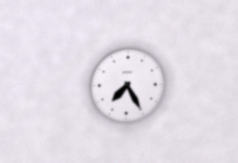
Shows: h=7 m=25
